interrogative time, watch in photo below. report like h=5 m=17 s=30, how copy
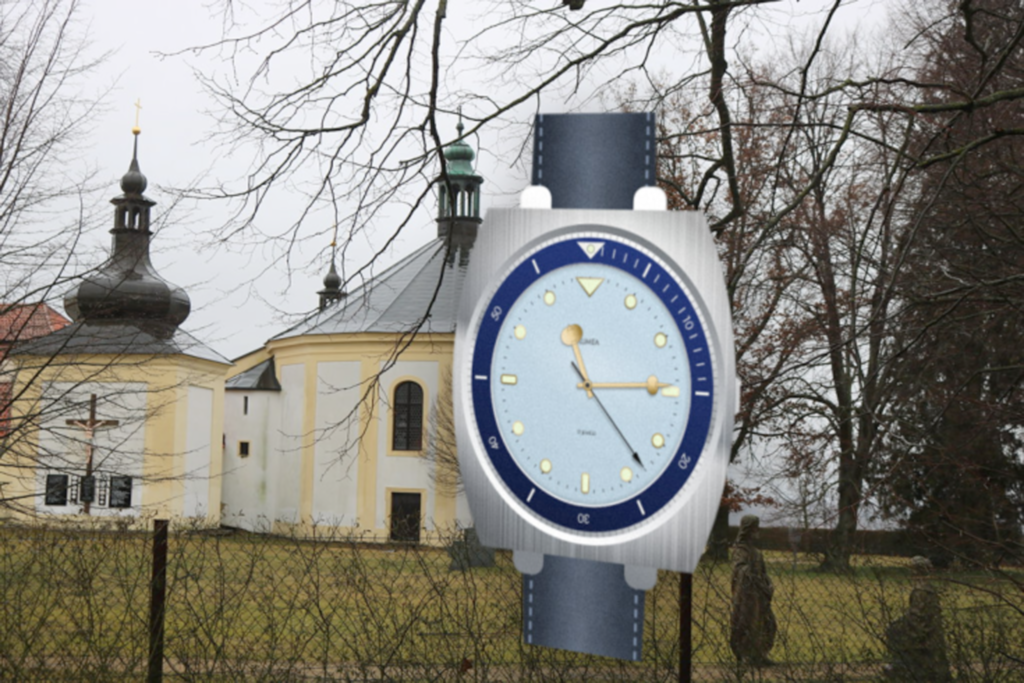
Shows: h=11 m=14 s=23
